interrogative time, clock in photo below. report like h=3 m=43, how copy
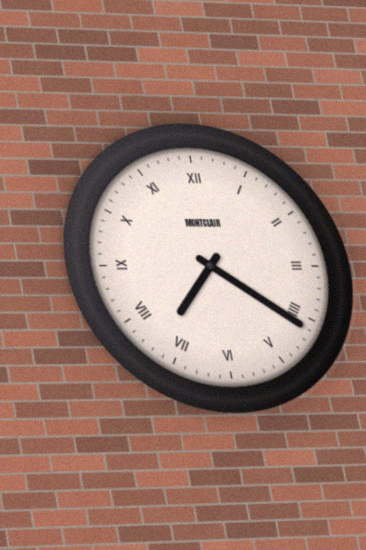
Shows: h=7 m=21
